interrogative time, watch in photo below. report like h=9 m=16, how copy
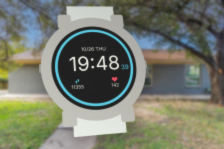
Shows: h=19 m=48
